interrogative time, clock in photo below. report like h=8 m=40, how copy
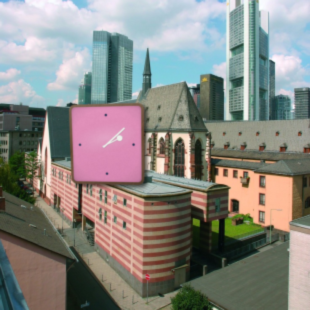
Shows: h=2 m=8
